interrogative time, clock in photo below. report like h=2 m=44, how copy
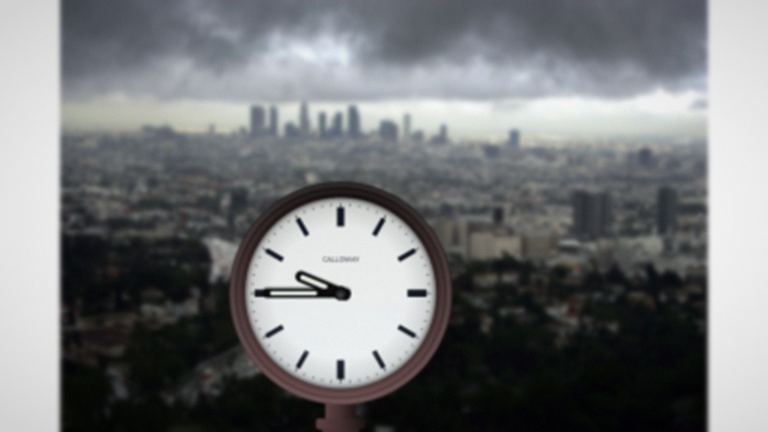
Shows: h=9 m=45
